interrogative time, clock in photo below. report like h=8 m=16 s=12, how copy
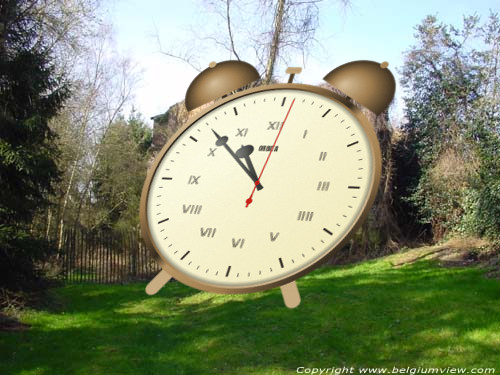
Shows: h=10 m=52 s=1
